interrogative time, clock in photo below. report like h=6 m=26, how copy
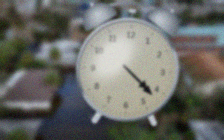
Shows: h=4 m=22
